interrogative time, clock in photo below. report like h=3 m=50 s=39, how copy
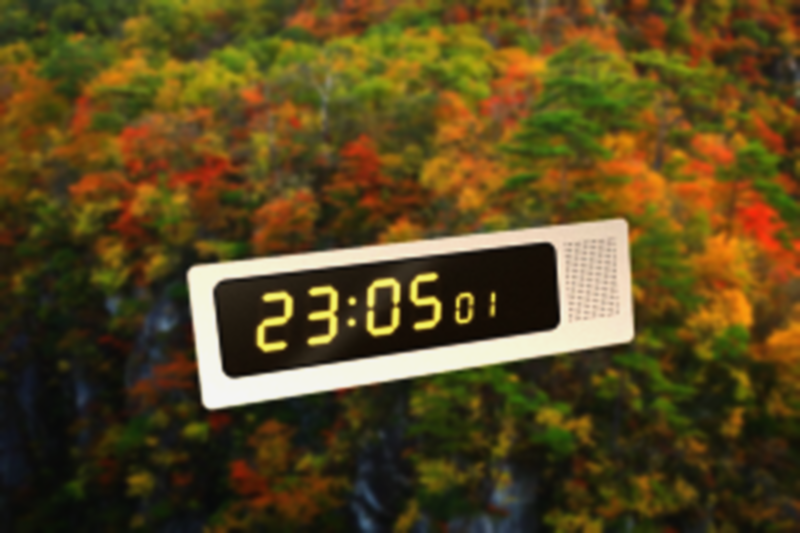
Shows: h=23 m=5 s=1
